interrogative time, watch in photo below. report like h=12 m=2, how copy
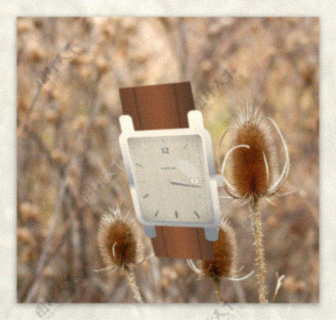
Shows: h=3 m=17
